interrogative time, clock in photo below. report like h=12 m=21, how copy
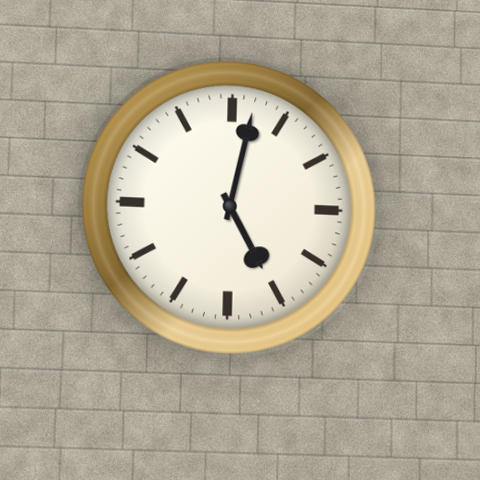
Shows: h=5 m=2
